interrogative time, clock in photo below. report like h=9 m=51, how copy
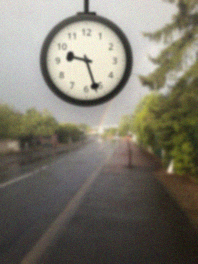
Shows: h=9 m=27
